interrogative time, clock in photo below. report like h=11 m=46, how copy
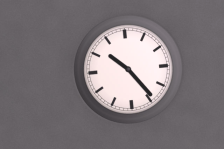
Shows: h=10 m=24
